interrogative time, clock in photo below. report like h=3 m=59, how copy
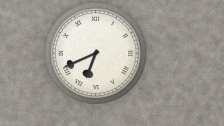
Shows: h=6 m=41
